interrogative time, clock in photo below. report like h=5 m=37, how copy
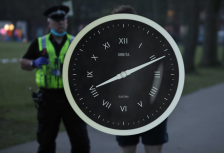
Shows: h=8 m=11
